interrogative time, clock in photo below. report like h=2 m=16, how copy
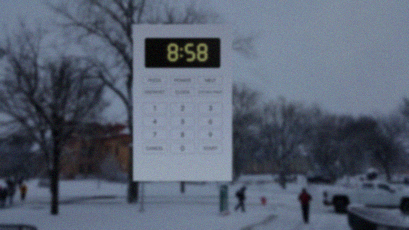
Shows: h=8 m=58
